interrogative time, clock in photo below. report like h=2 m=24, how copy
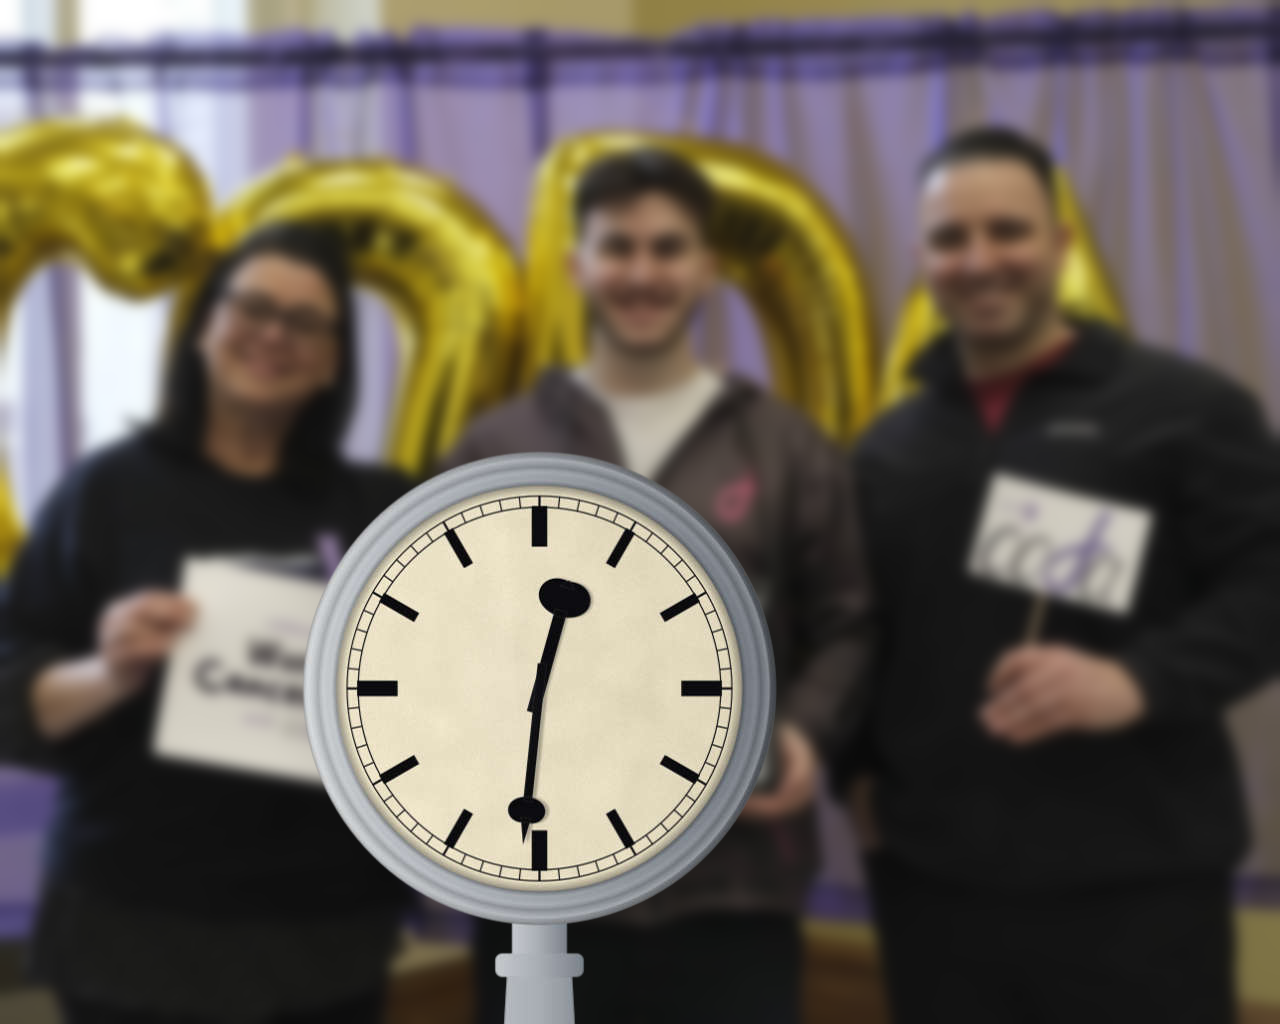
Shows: h=12 m=31
